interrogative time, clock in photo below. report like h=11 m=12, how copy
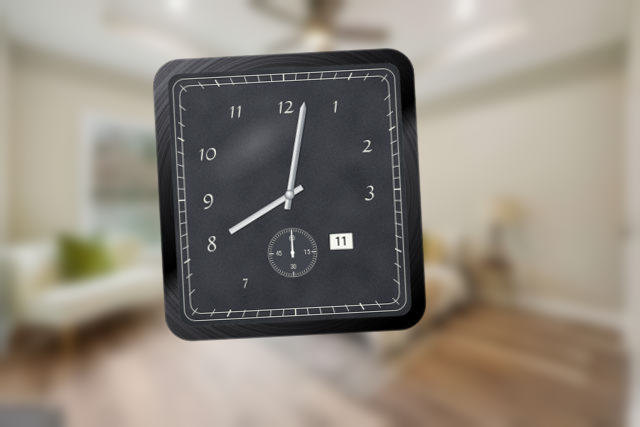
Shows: h=8 m=2
